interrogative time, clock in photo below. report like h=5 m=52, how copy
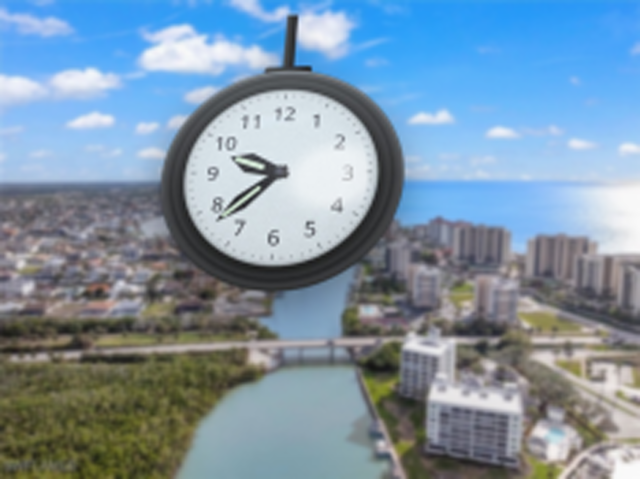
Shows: h=9 m=38
